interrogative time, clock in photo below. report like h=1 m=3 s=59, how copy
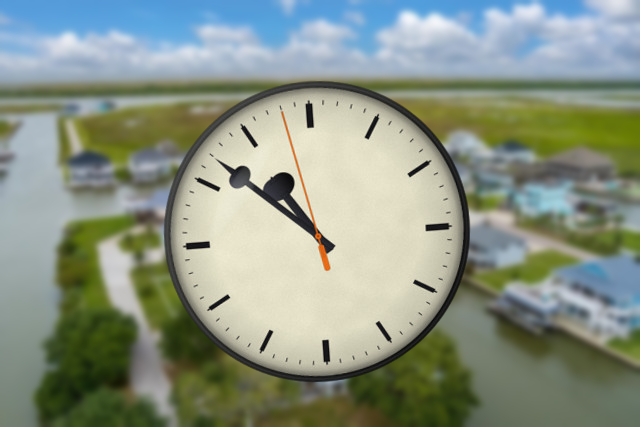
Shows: h=10 m=51 s=58
